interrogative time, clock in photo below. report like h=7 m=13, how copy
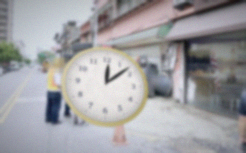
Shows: h=12 m=8
